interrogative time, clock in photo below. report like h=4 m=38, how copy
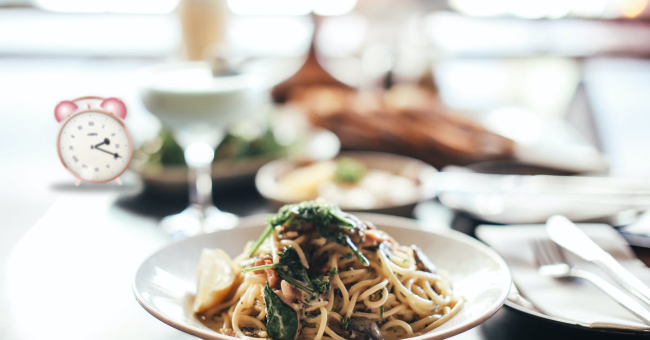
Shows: h=2 m=19
